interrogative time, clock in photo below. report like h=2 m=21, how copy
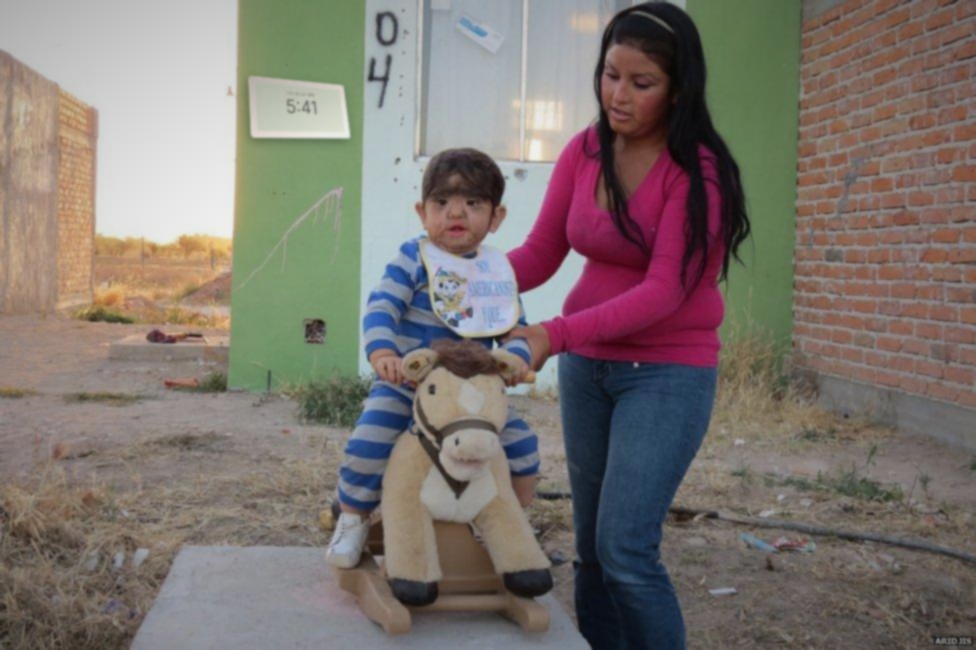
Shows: h=5 m=41
